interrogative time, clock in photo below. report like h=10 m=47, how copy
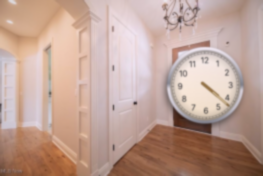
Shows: h=4 m=22
